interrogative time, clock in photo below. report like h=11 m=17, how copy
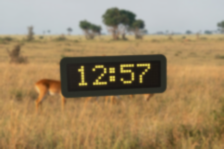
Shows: h=12 m=57
